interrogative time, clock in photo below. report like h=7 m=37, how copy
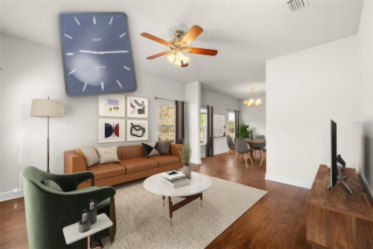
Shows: h=9 m=15
